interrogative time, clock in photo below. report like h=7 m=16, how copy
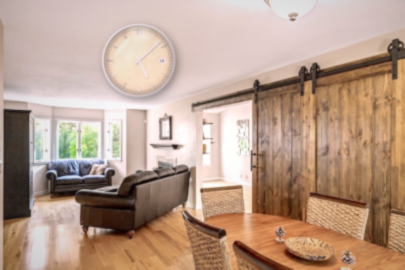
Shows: h=5 m=8
